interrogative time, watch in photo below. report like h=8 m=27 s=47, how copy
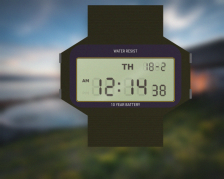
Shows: h=12 m=14 s=38
